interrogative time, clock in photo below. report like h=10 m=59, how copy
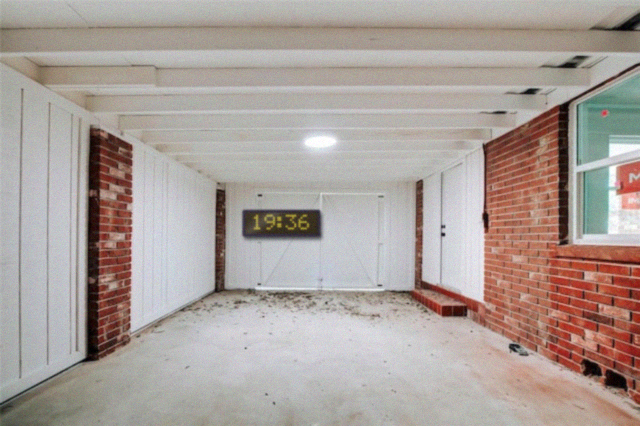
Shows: h=19 m=36
